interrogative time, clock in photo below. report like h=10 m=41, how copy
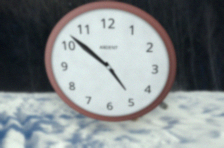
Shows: h=4 m=52
